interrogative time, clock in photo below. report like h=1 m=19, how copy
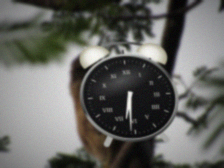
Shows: h=6 m=31
